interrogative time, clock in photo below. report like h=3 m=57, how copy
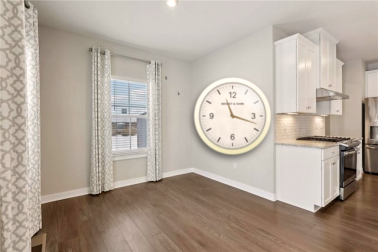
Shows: h=11 m=18
